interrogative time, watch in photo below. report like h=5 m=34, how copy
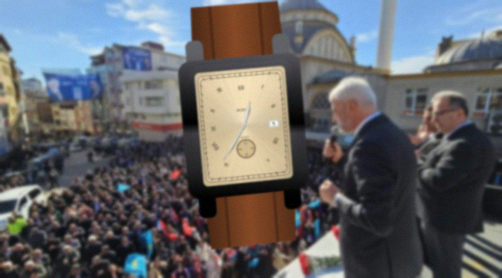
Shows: h=12 m=36
